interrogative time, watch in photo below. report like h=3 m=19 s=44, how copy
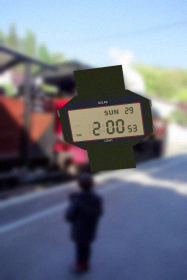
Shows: h=2 m=0 s=53
